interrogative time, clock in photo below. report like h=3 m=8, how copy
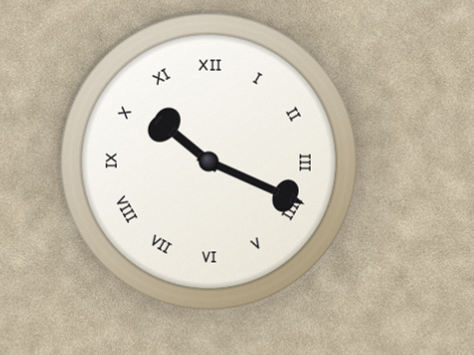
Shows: h=10 m=19
